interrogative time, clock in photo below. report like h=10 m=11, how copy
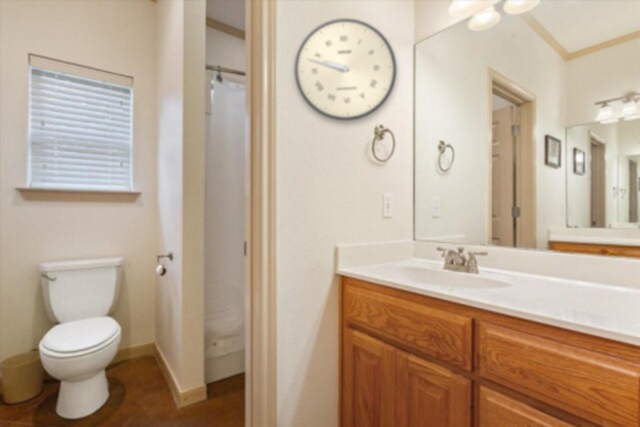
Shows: h=9 m=48
